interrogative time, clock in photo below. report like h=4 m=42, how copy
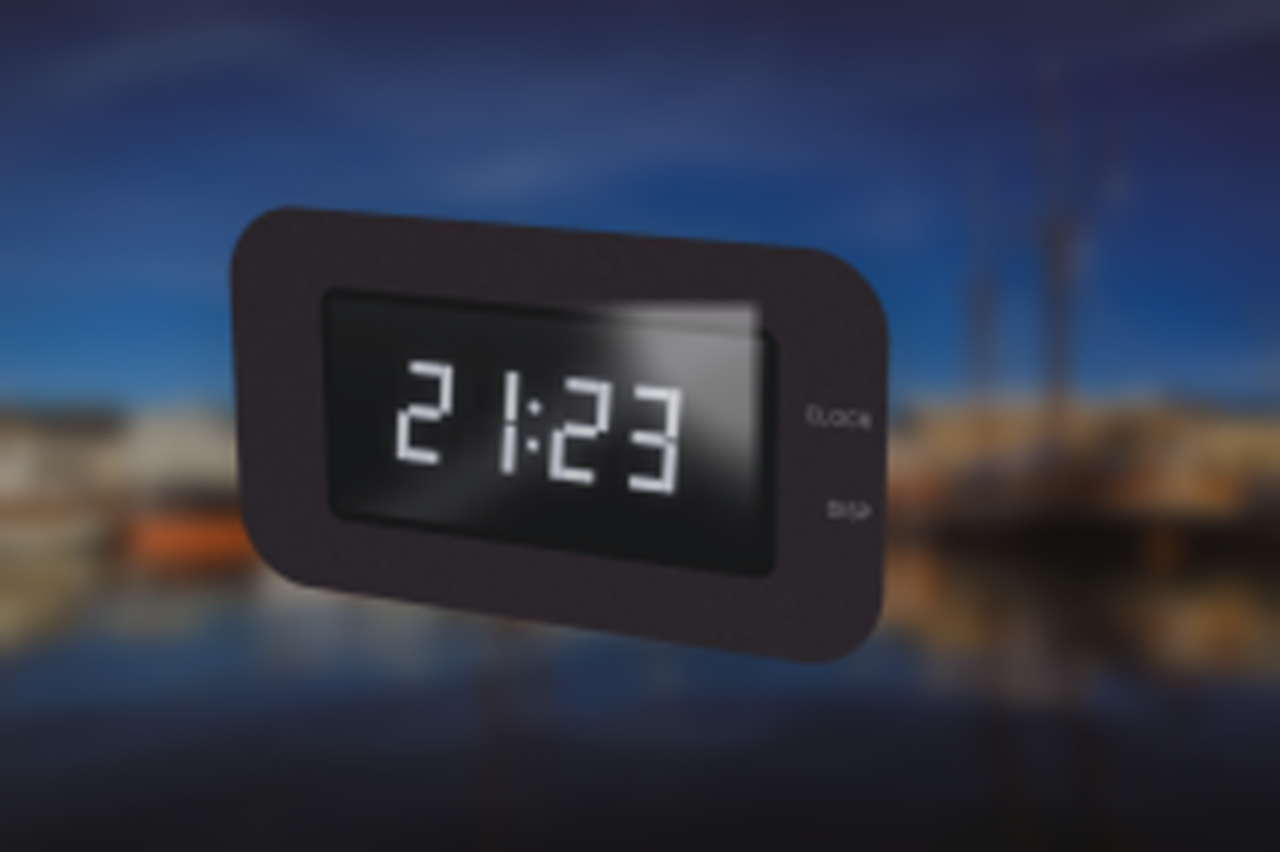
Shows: h=21 m=23
